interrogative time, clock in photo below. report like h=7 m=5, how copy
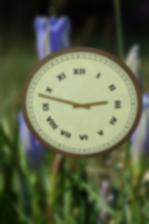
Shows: h=2 m=48
